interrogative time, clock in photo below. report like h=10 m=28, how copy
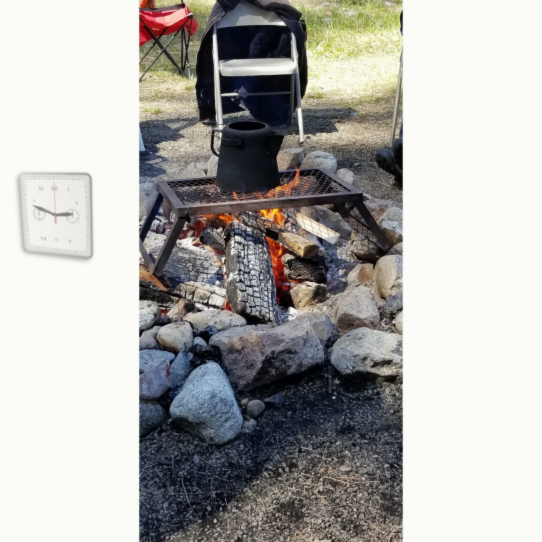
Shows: h=2 m=48
